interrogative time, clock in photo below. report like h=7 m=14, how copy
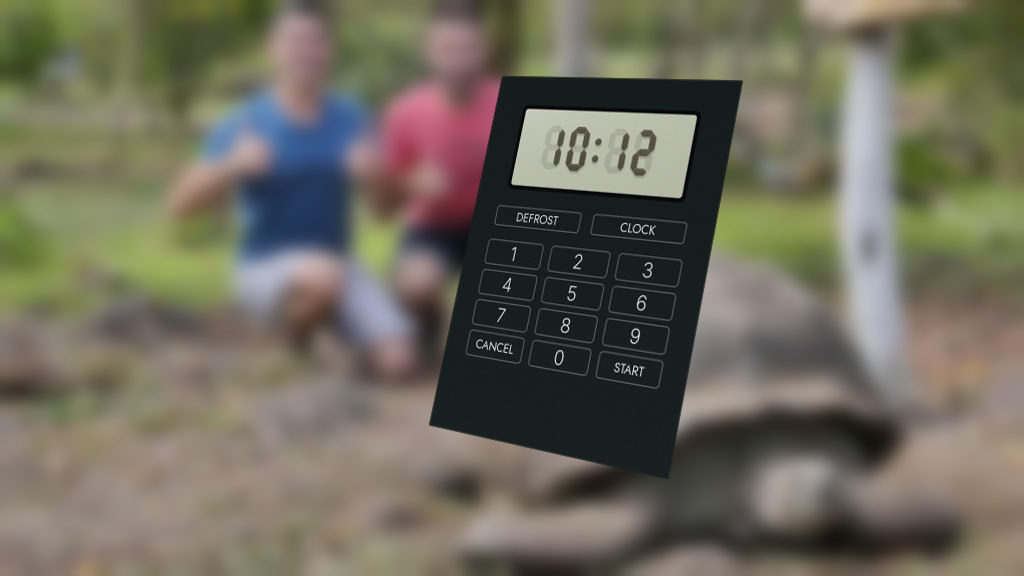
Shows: h=10 m=12
